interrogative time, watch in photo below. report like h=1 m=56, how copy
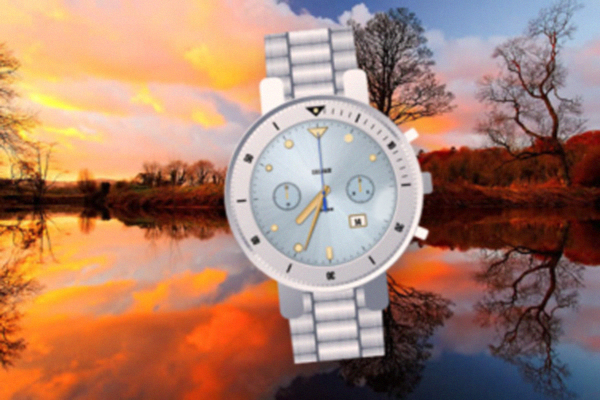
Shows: h=7 m=34
